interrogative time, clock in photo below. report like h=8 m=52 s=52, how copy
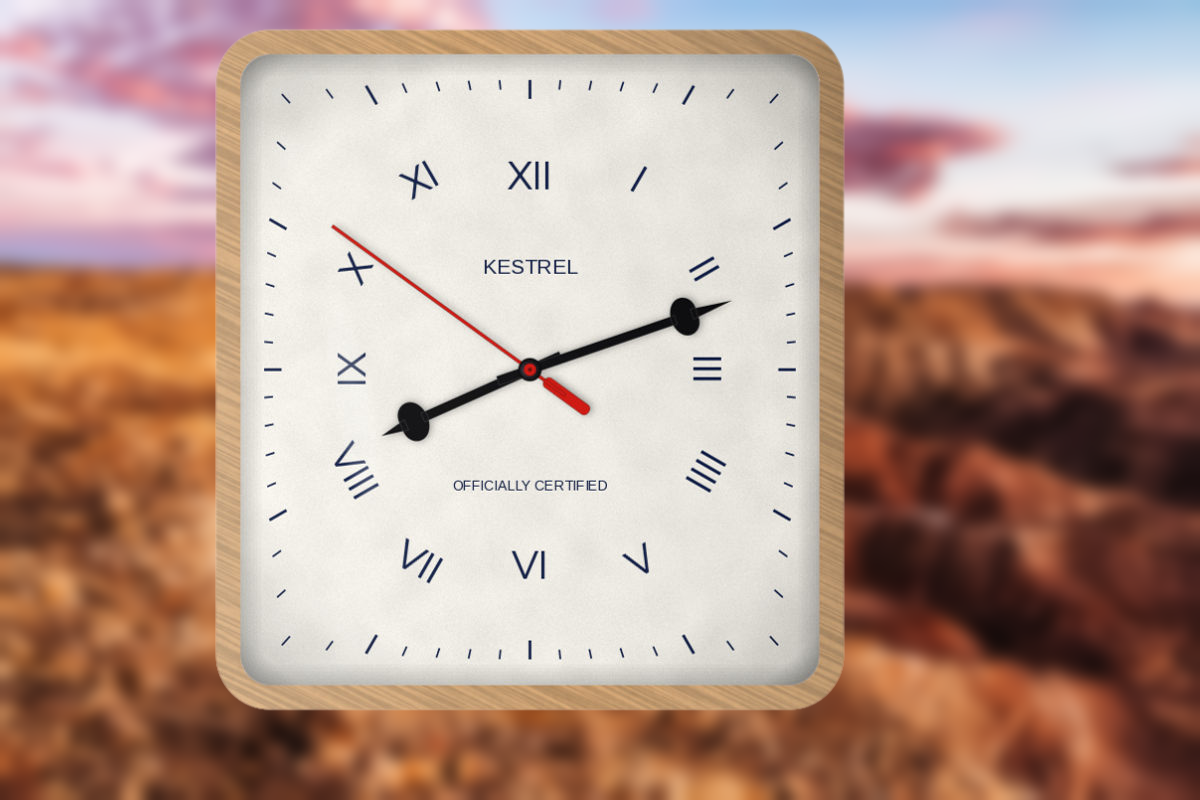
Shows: h=8 m=11 s=51
